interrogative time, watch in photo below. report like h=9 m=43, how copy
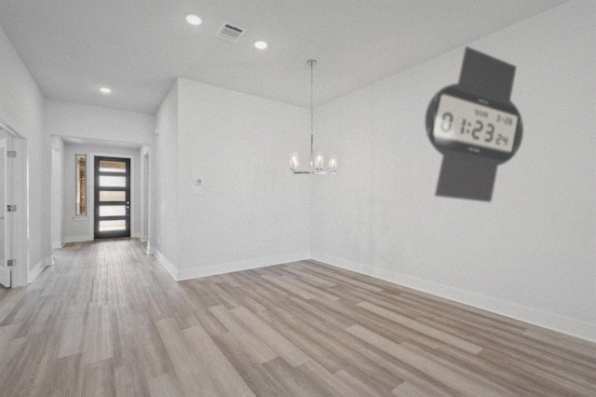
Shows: h=1 m=23
